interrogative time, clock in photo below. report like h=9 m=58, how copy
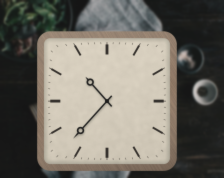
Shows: h=10 m=37
